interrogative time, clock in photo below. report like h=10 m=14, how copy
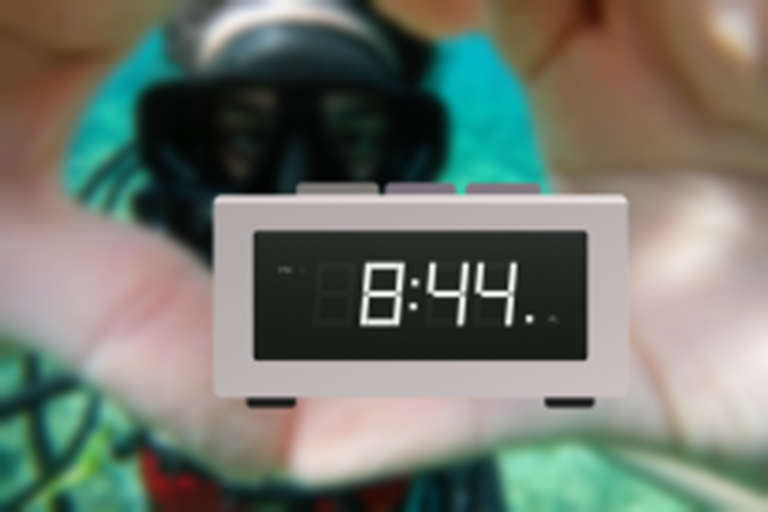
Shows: h=8 m=44
